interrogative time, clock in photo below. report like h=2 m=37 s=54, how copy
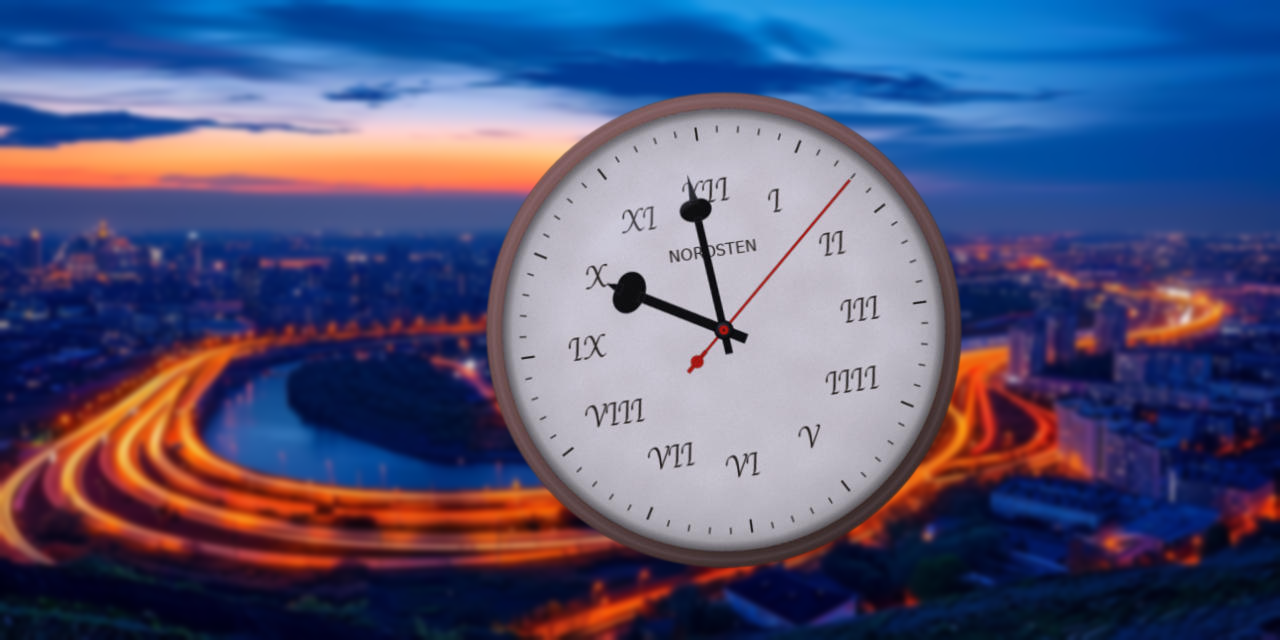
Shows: h=9 m=59 s=8
